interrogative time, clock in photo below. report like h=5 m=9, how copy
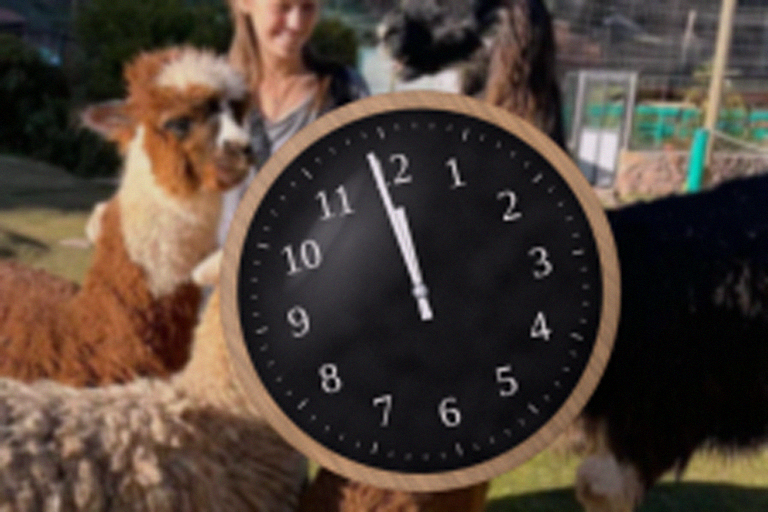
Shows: h=11 m=59
